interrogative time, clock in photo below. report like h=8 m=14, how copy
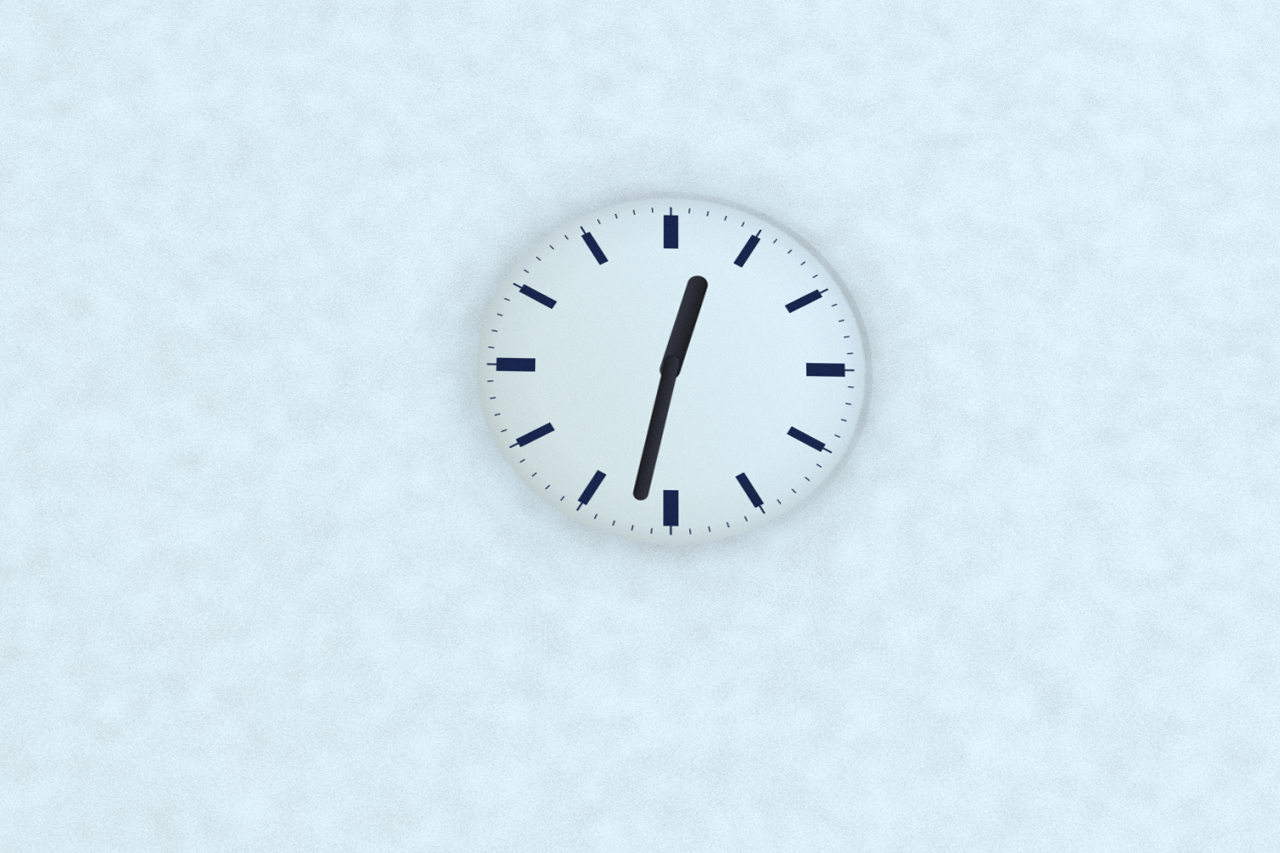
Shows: h=12 m=32
